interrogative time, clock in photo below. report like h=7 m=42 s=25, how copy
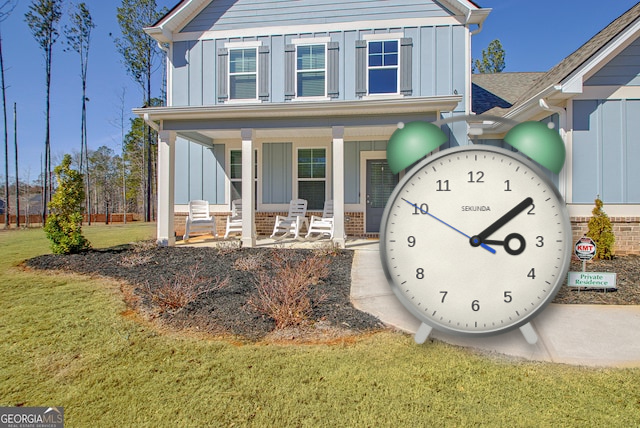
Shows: h=3 m=8 s=50
